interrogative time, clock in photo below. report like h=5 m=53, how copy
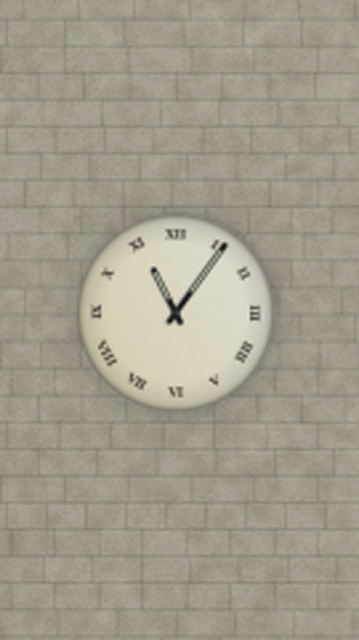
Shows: h=11 m=6
